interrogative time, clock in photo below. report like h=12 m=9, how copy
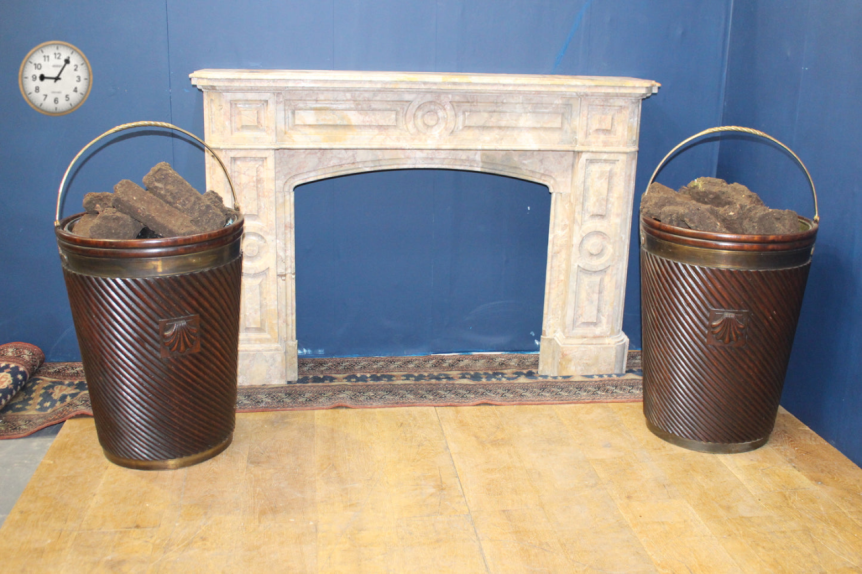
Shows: h=9 m=5
